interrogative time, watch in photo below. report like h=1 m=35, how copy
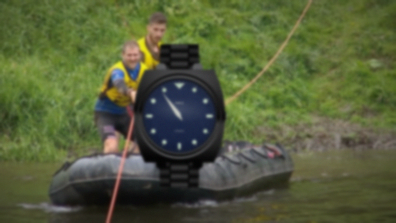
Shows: h=10 m=54
